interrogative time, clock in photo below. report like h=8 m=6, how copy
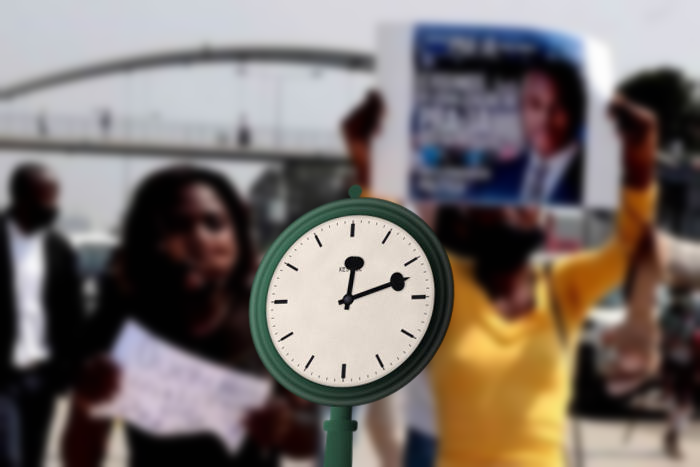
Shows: h=12 m=12
